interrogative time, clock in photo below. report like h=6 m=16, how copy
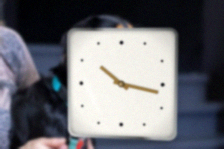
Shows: h=10 m=17
